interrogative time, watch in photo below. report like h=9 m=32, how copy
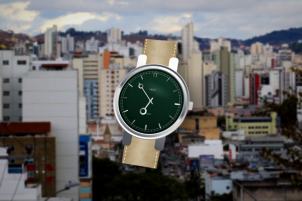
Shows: h=6 m=53
